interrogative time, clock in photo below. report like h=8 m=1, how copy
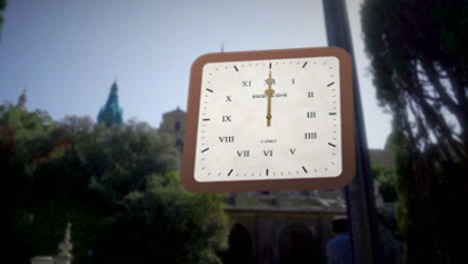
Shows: h=12 m=0
